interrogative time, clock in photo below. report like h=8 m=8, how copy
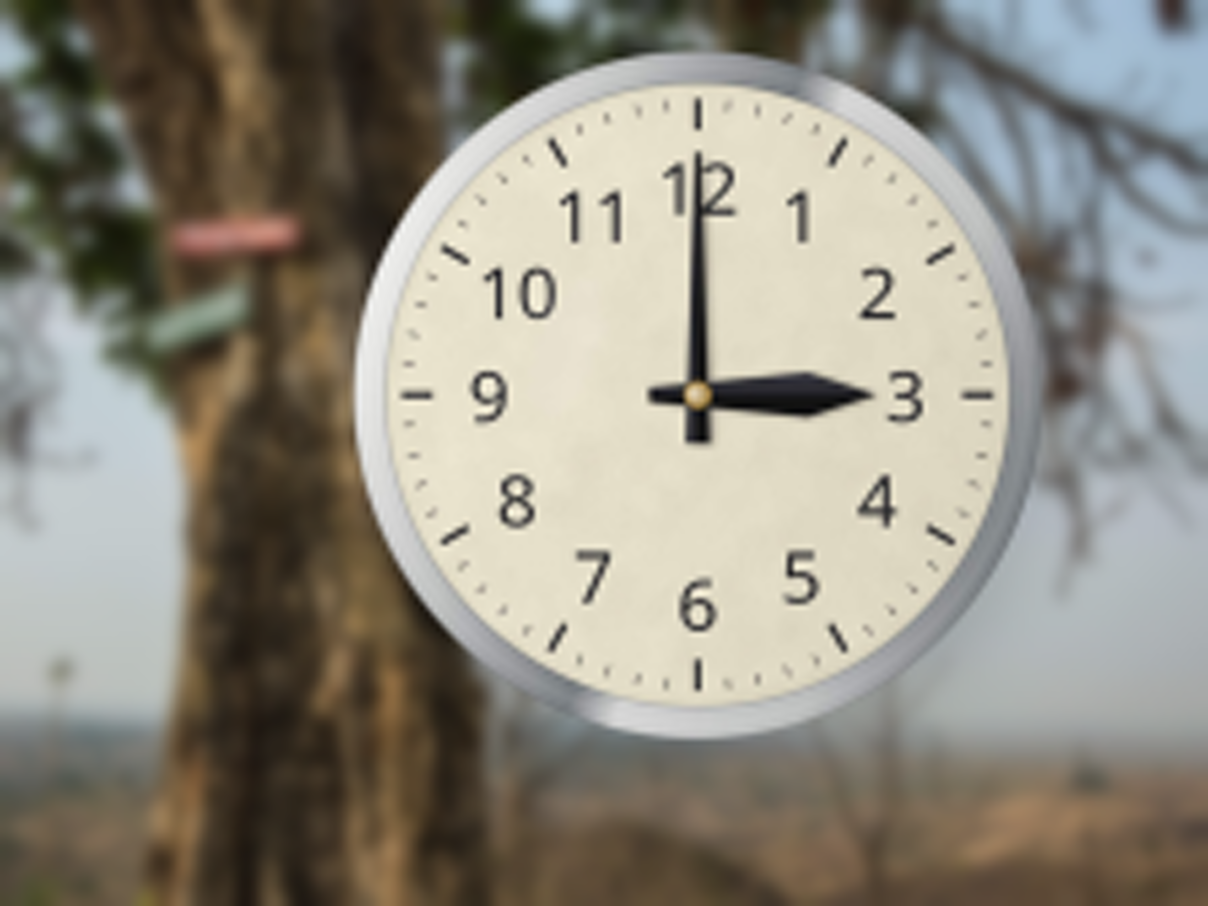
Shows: h=3 m=0
